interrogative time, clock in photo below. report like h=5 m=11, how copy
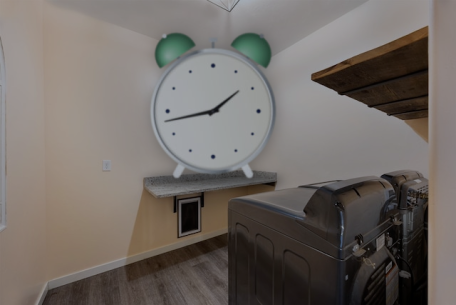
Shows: h=1 m=43
